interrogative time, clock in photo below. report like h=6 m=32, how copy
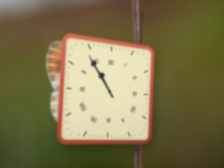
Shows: h=10 m=54
